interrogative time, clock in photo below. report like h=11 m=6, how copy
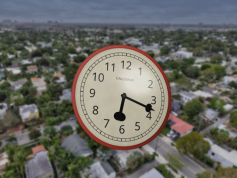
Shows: h=6 m=18
